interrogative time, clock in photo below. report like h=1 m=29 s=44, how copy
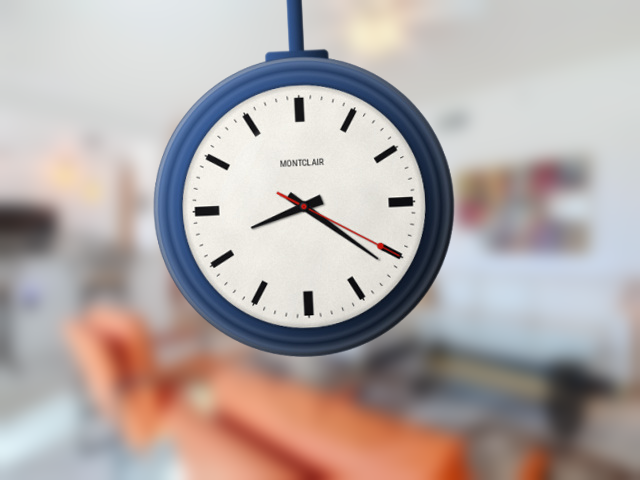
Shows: h=8 m=21 s=20
